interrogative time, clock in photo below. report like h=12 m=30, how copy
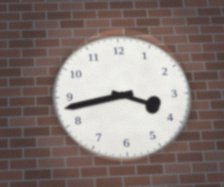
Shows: h=3 m=43
